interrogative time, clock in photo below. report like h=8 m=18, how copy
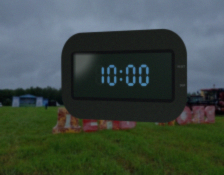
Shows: h=10 m=0
